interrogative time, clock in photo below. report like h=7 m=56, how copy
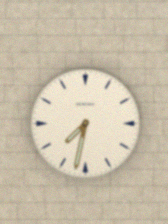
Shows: h=7 m=32
